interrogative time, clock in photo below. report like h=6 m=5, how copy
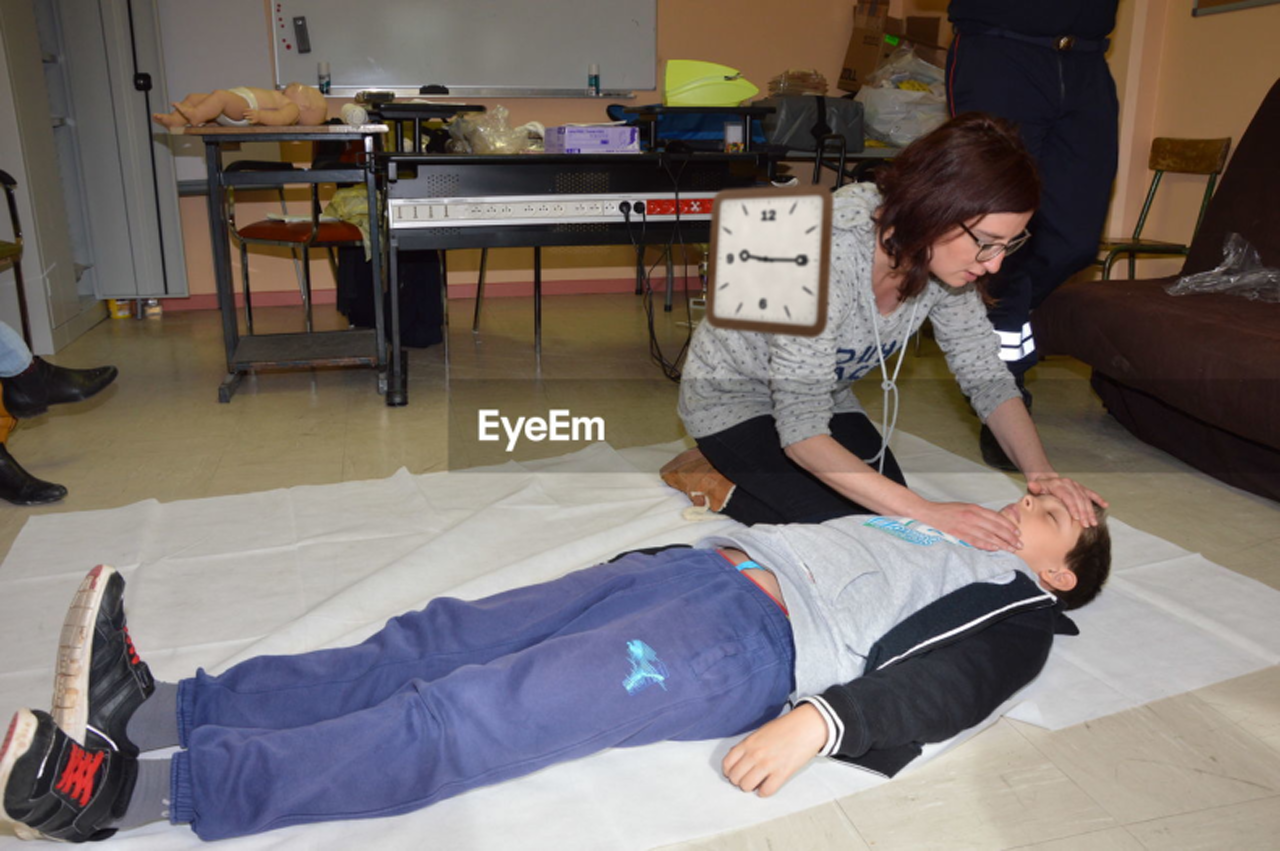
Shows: h=9 m=15
